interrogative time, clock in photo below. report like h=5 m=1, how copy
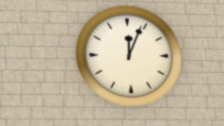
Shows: h=12 m=4
